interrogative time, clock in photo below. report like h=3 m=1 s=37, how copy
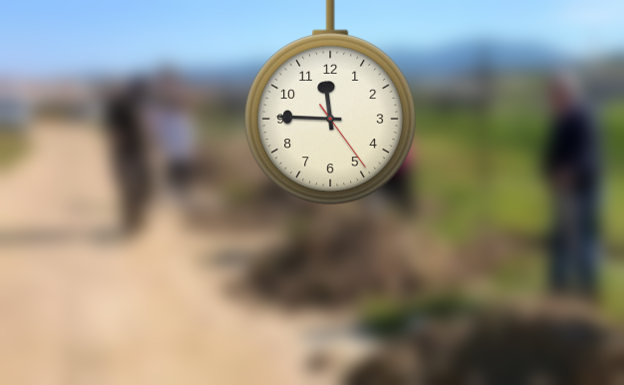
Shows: h=11 m=45 s=24
